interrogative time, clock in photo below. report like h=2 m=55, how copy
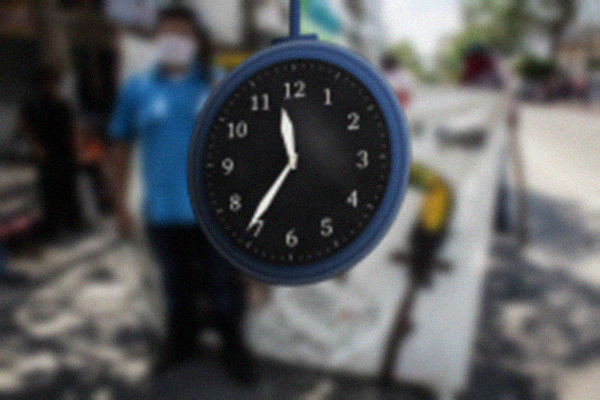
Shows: h=11 m=36
